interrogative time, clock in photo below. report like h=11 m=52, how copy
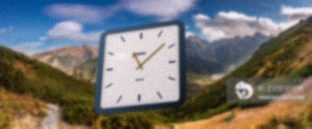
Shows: h=11 m=8
